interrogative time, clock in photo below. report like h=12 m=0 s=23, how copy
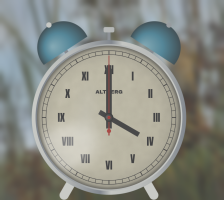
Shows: h=4 m=0 s=0
